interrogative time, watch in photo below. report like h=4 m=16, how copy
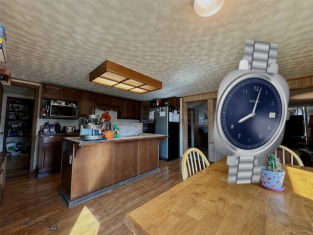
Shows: h=8 m=2
